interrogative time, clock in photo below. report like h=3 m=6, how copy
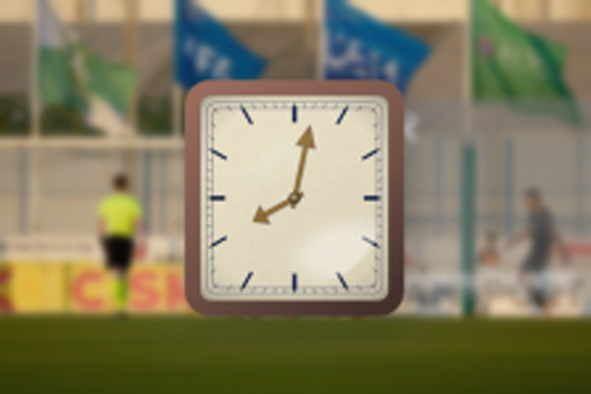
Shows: h=8 m=2
